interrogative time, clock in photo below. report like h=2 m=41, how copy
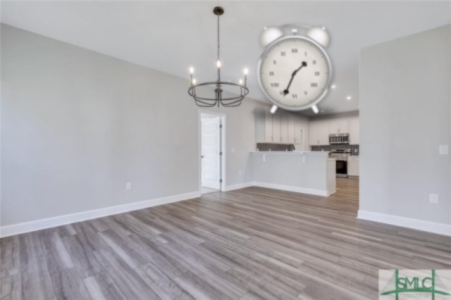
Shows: h=1 m=34
